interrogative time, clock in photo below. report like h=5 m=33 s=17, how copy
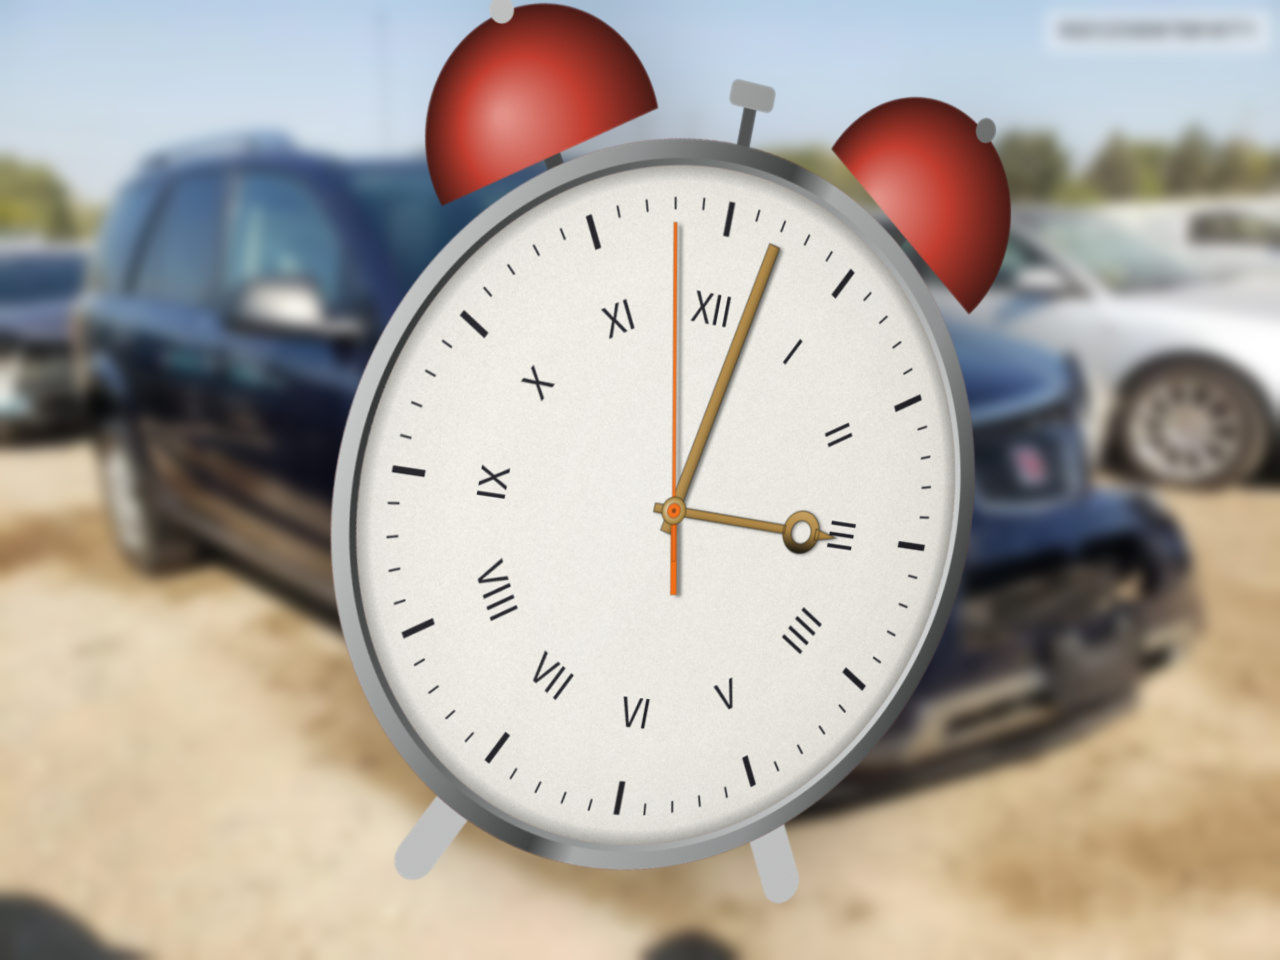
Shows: h=3 m=1 s=58
